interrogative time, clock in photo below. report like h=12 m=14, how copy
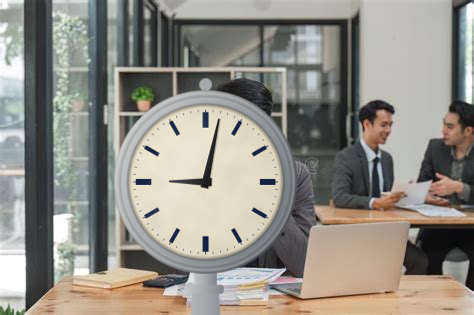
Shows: h=9 m=2
